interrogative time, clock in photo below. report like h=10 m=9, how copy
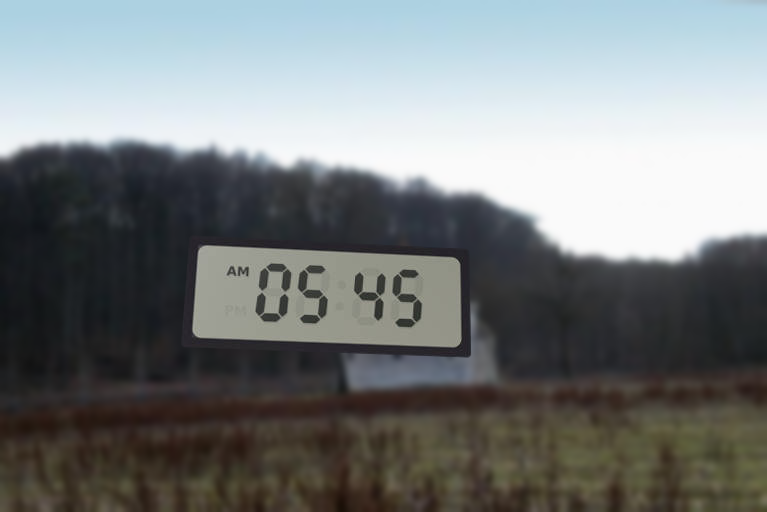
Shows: h=5 m=45
